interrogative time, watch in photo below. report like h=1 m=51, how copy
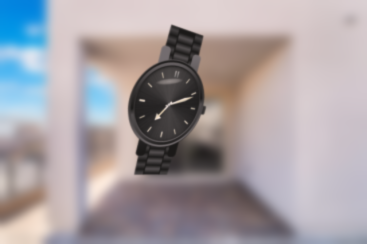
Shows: h=7 m=11
